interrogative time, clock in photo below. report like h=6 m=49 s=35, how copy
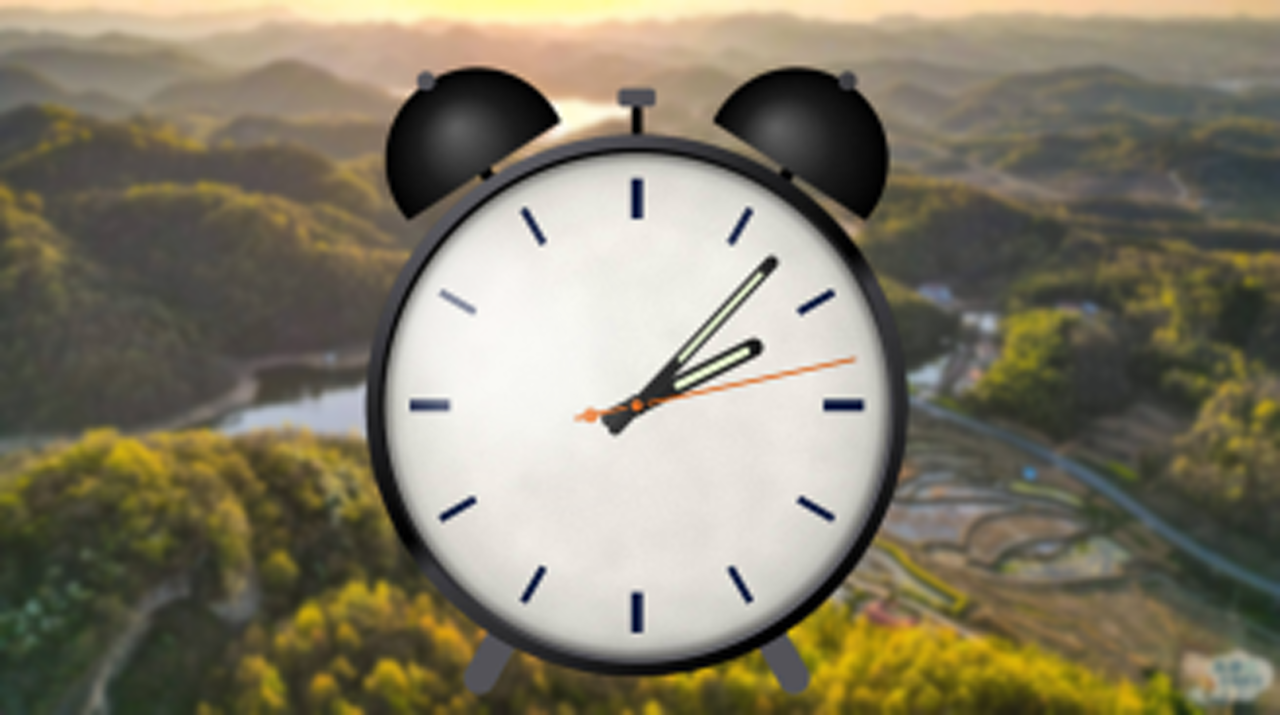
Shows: h=2 m=7 s=13
